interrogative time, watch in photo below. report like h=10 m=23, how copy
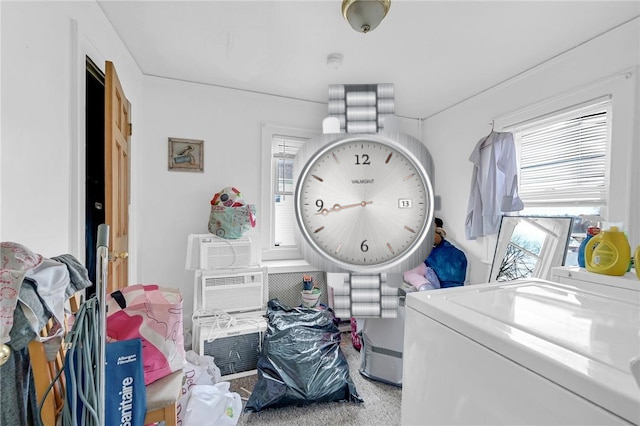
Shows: h=8 m=43
